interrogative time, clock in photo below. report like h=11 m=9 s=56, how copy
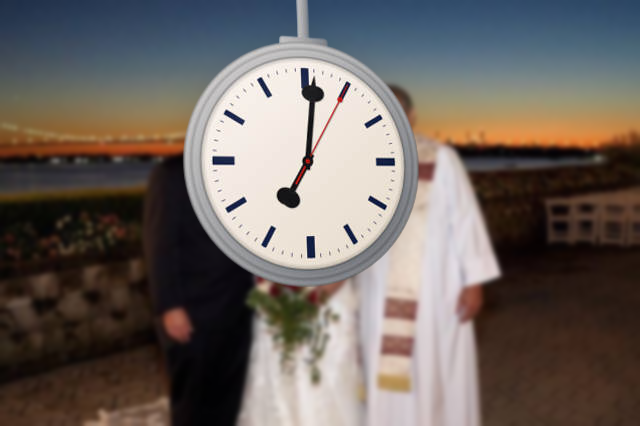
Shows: h=7 m=1 s=5
